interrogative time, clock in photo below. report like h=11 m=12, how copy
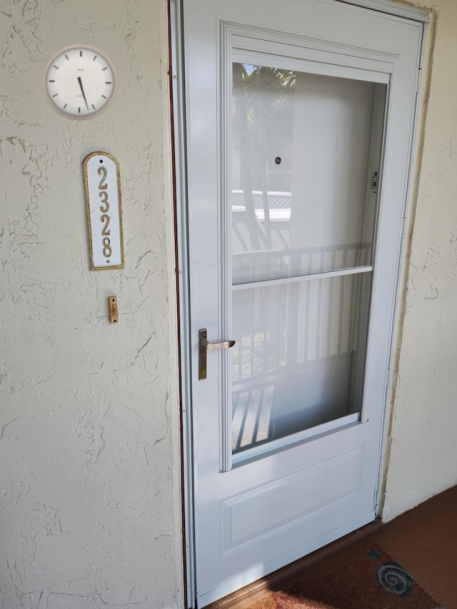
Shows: h=5 m=27
